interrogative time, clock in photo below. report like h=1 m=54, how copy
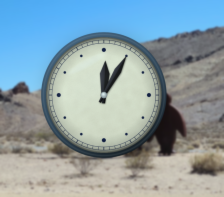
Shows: h=12 m=5
